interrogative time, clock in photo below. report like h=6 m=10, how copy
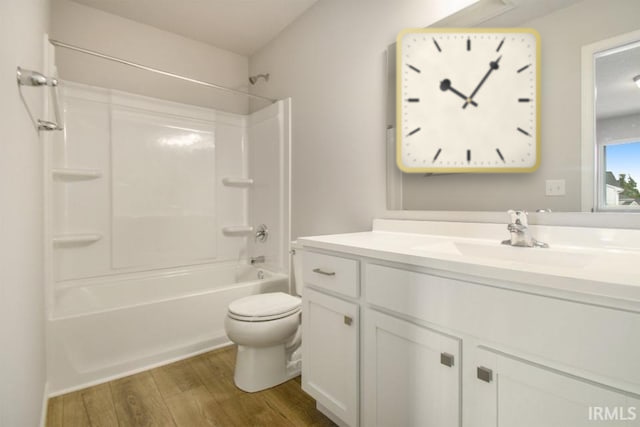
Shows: h=10 m=6
